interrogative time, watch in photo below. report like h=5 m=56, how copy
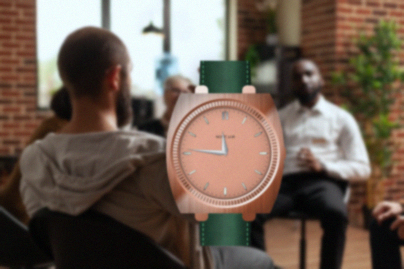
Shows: h=11 m=46
